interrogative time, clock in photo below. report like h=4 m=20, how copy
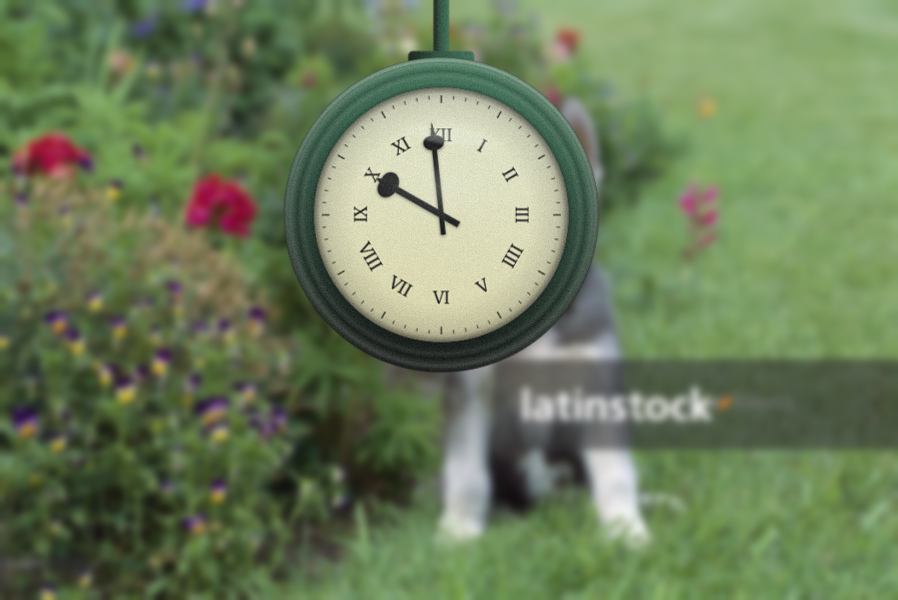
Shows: h=9 m=59
